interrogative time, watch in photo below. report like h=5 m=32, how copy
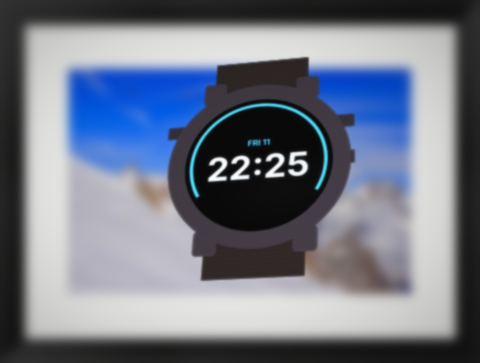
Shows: h=22 m=25
